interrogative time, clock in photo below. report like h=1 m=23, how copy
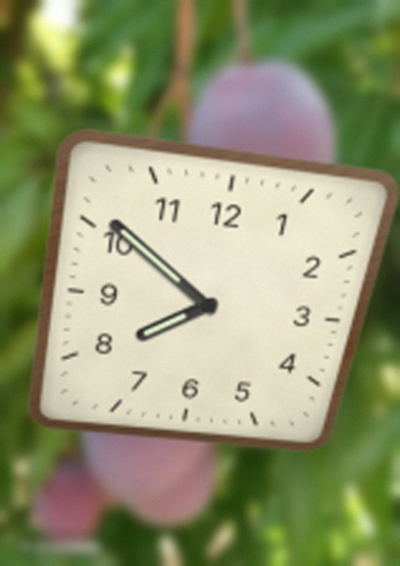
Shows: h=7 m=51
